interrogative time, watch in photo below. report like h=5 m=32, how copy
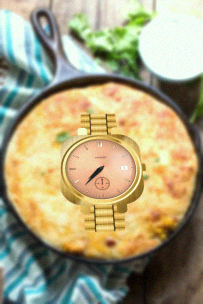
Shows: h=7 m=37
